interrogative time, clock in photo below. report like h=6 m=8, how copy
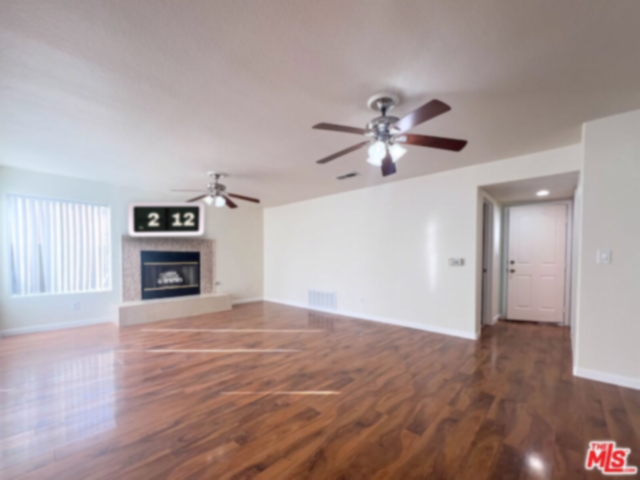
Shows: h=2 m=12
